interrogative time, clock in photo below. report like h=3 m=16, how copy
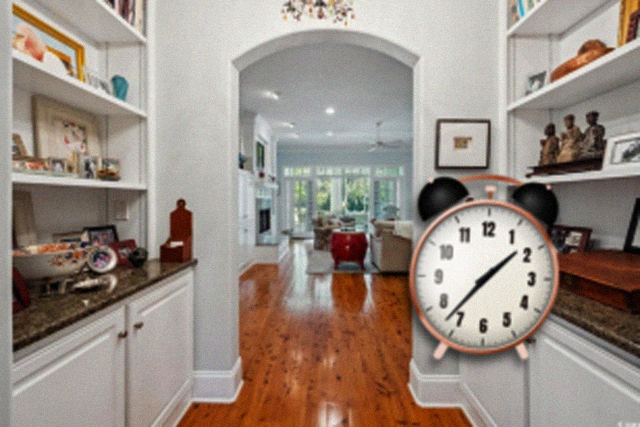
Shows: h=1 m=37
